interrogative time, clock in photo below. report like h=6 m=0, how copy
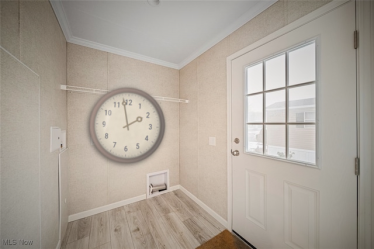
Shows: h=1 m=58
